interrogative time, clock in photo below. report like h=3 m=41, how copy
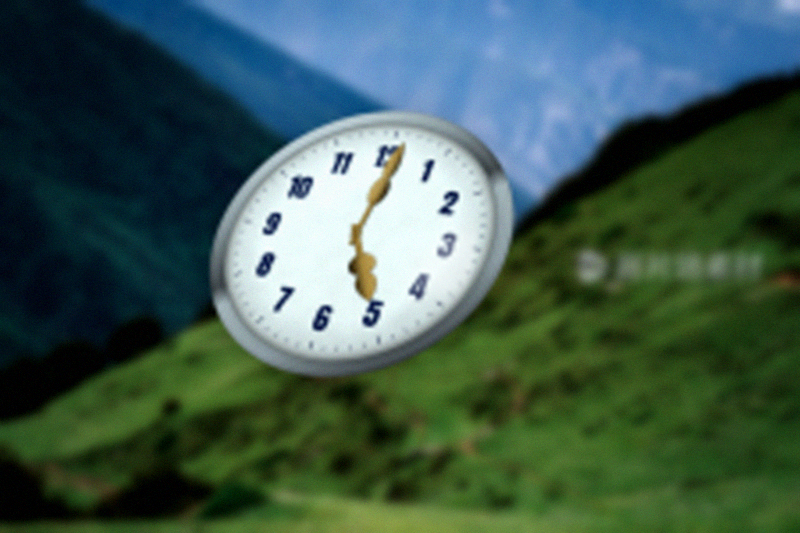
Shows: h=5 m=1
